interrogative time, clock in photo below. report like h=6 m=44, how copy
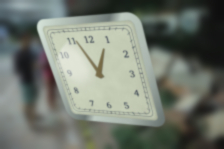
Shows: h=12 m=56
